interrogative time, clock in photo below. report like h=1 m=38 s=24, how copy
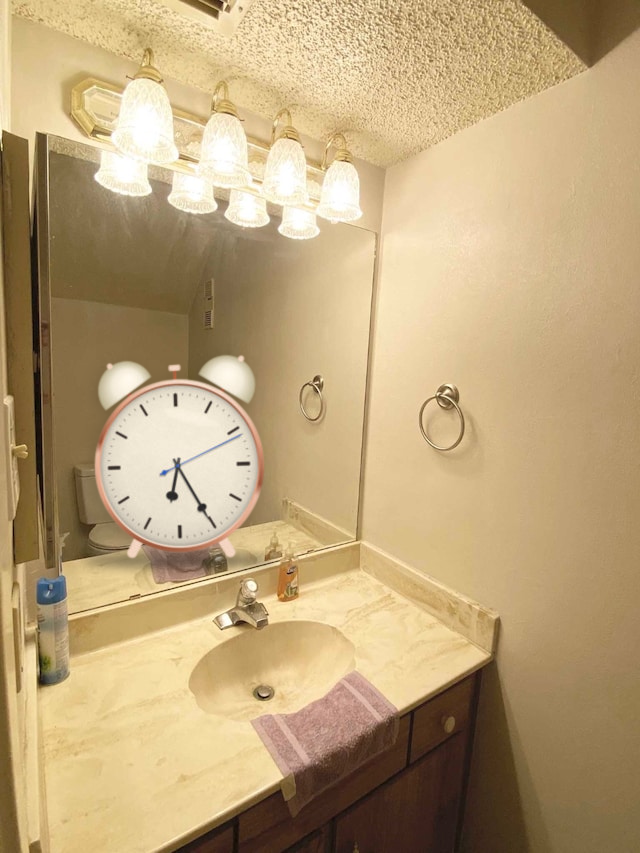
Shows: h=6 m=25 s=11
